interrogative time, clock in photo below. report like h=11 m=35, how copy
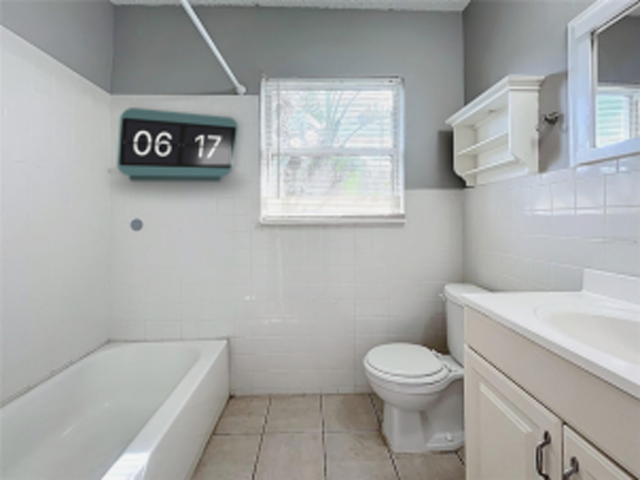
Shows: h=6 m=17
